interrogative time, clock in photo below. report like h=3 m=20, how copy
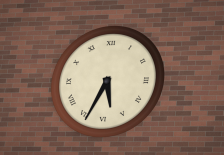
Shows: h=5 m=34
